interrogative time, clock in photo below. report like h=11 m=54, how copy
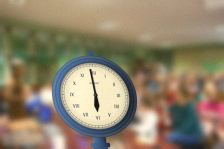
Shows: h=5 m=59
